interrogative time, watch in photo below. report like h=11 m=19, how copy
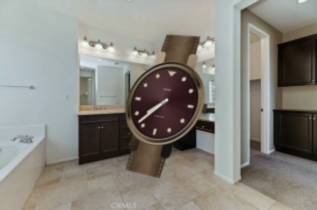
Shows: h=7 m=37
